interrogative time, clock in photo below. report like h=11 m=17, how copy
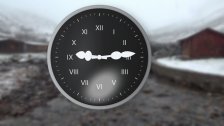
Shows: h=9 m=14
